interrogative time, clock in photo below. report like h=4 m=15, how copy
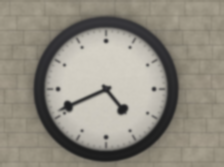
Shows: h=4 m=41
